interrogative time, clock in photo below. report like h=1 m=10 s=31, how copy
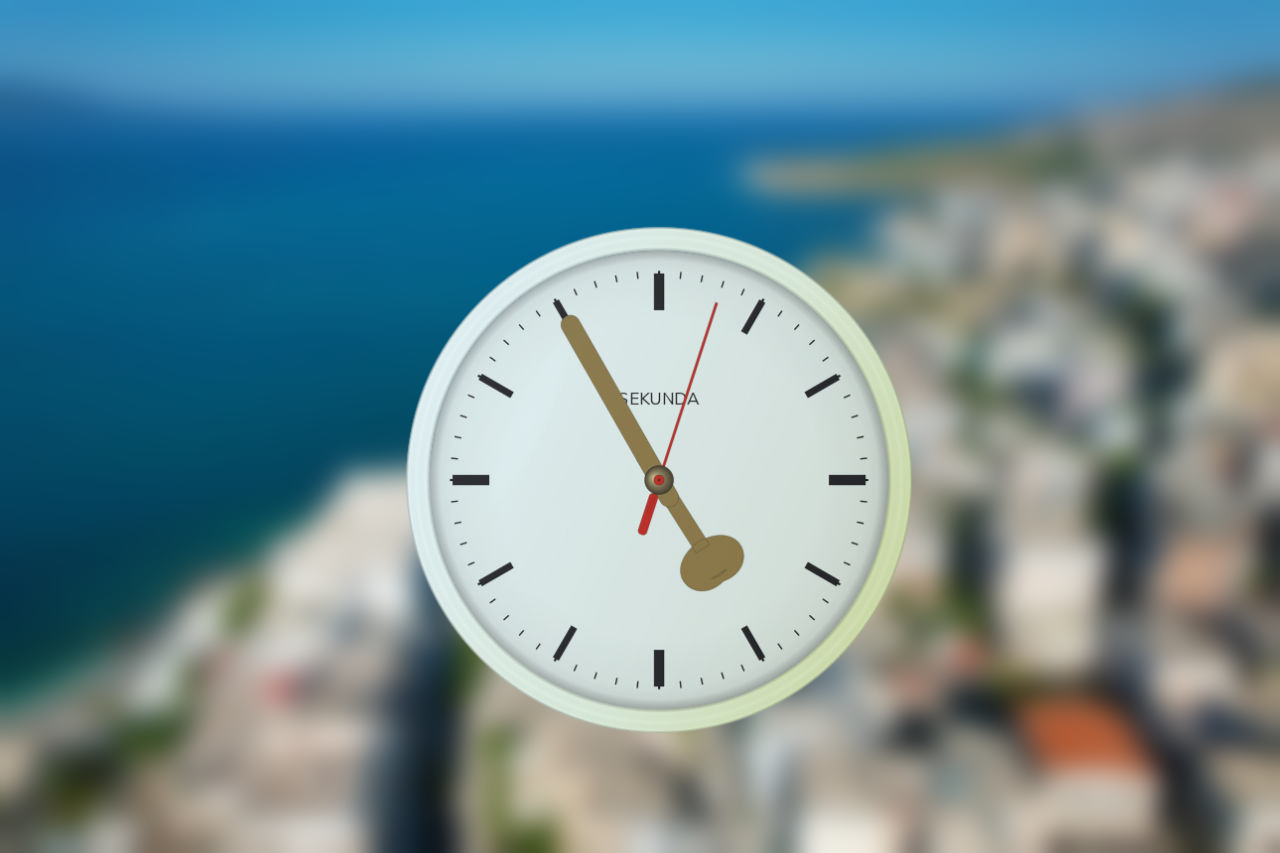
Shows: h=4 m=55 s=3
